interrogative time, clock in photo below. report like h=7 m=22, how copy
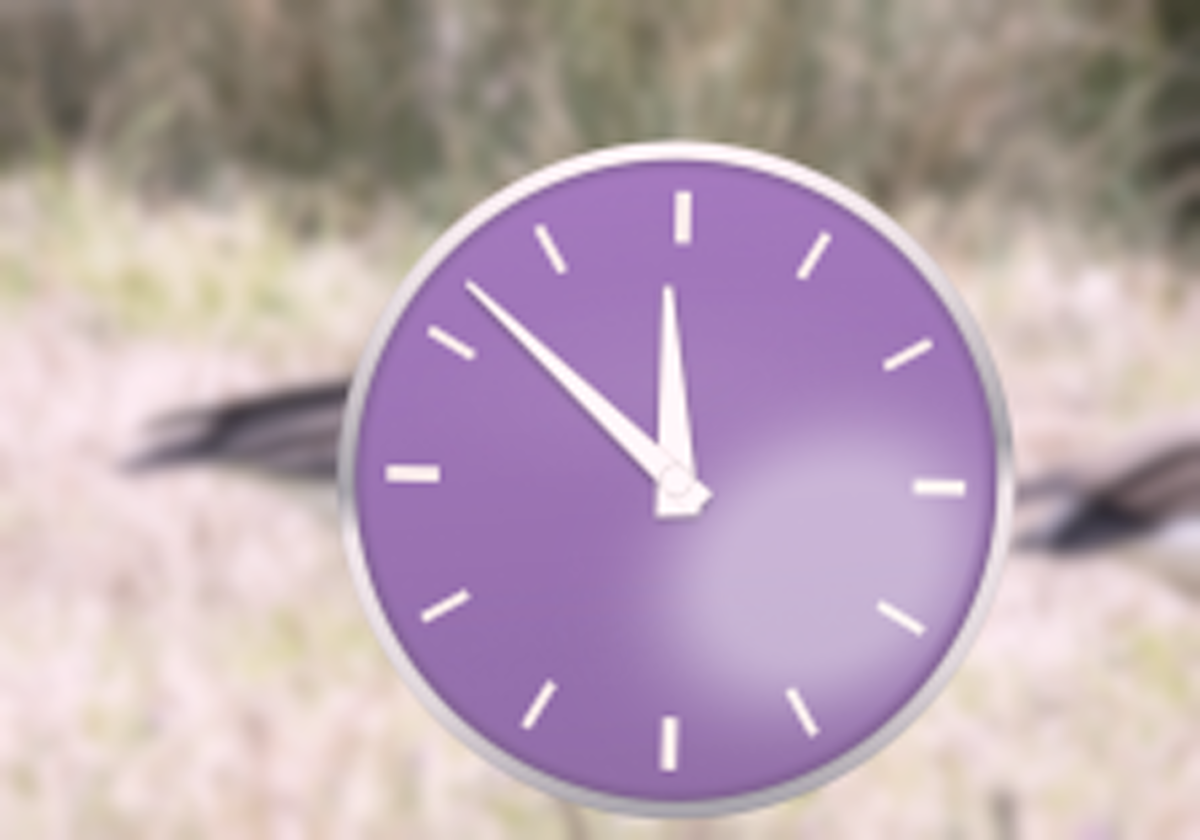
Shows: h=11 m=52
